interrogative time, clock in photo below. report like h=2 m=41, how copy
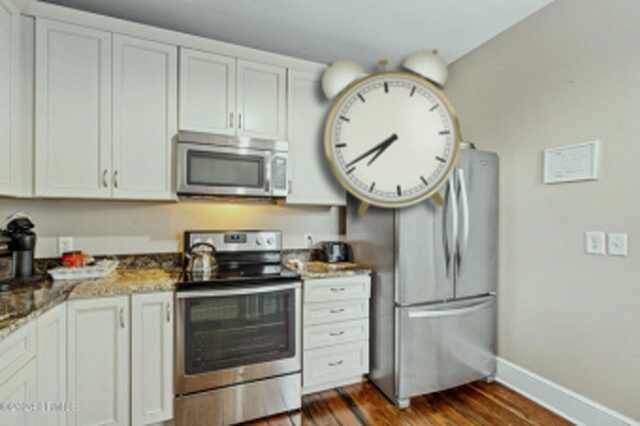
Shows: h=7 m=41
